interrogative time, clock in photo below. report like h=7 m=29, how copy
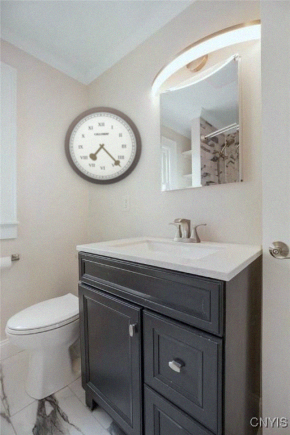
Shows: h=7 m=23
